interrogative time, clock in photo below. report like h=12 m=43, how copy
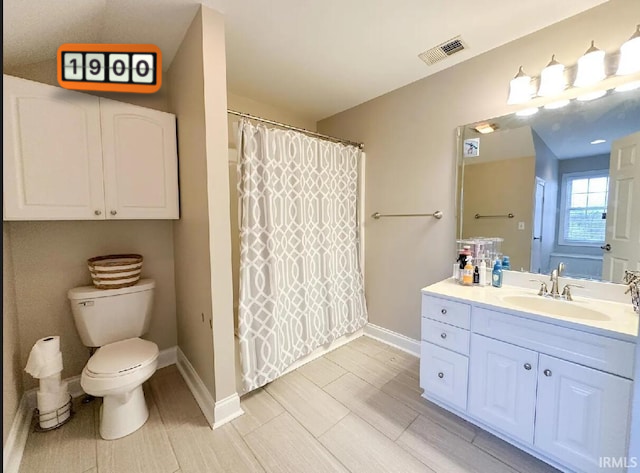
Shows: h=19 m=0
